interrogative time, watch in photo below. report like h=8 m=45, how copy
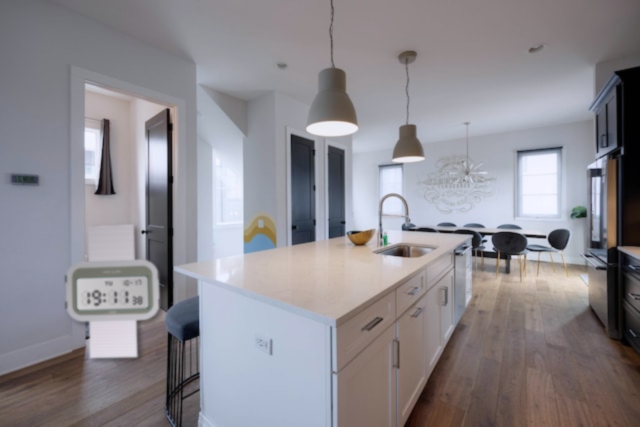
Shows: h=19 m=11
